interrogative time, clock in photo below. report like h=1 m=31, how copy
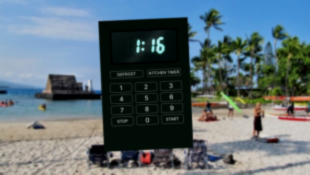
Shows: h=1 m=16
